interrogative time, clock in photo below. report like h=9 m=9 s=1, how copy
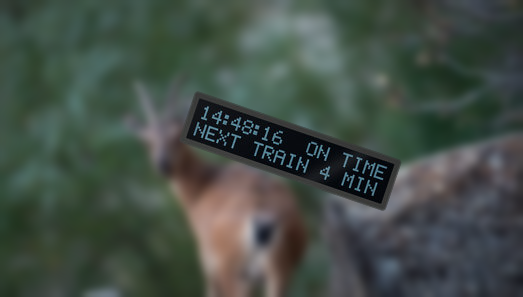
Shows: h=14 m=48 s=16
